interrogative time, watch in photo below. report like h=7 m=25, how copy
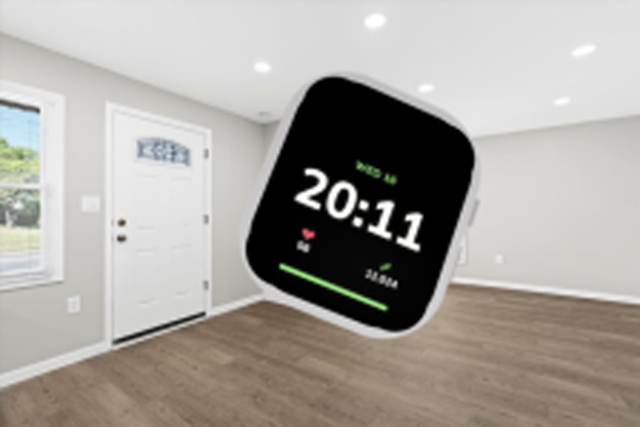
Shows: h=20 m=11
